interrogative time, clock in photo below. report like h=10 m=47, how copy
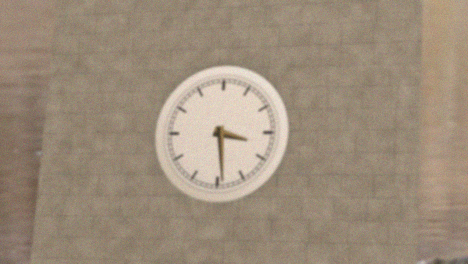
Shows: h=3 m=29
